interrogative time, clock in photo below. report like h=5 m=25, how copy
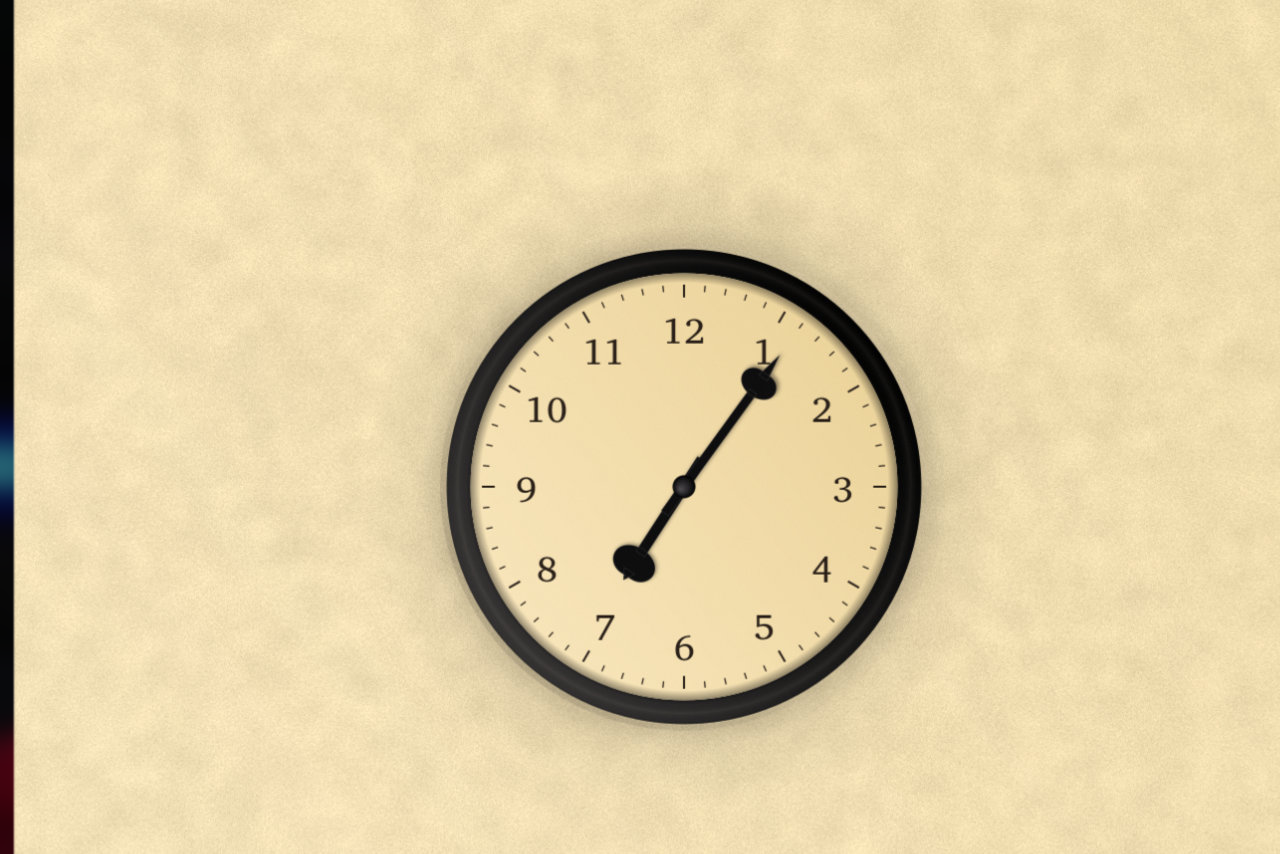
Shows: h=7 m=6
